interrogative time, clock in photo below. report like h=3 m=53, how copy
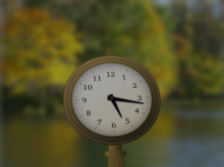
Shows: h=5 m=17
